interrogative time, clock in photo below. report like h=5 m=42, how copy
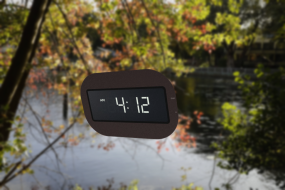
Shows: h=4 m=12
